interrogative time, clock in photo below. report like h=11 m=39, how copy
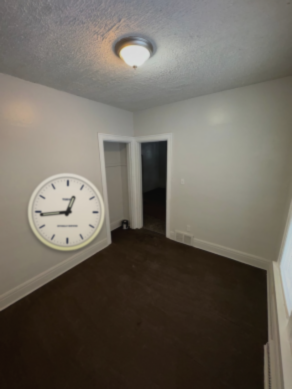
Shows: h=12 m=44
